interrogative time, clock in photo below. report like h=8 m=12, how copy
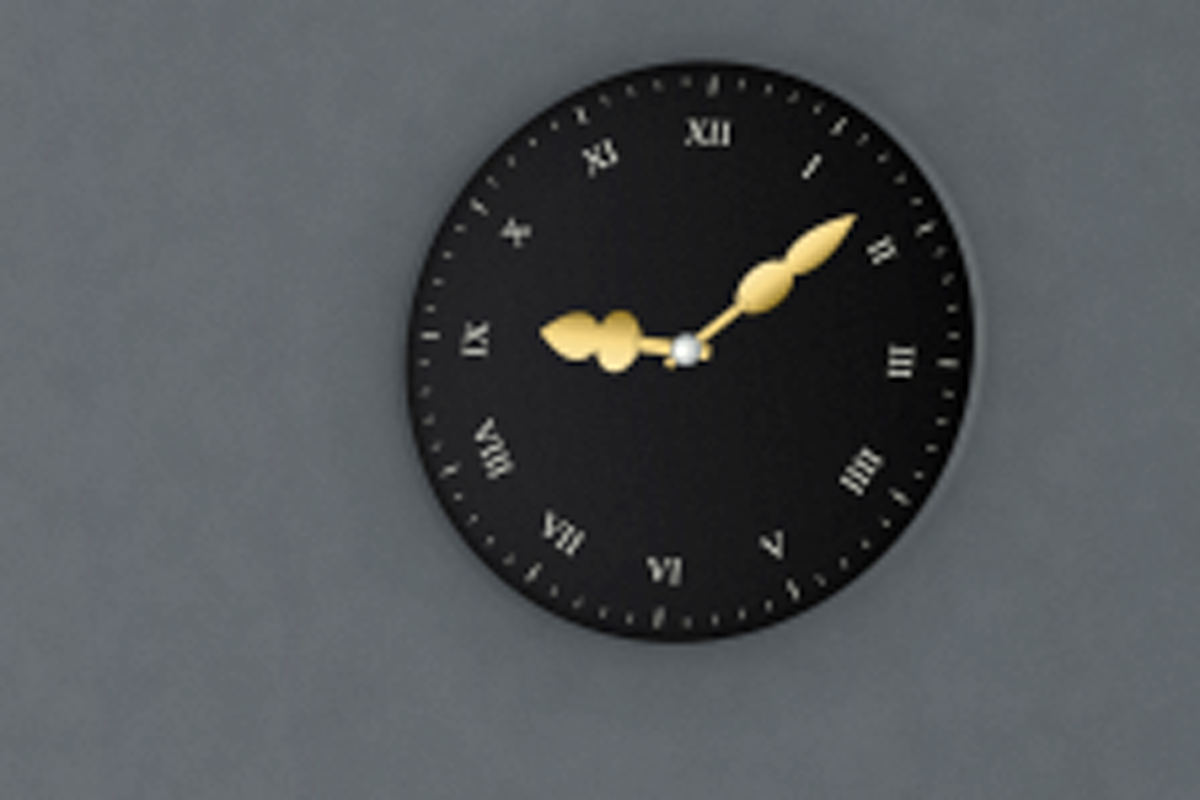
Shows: h=9 m=8
